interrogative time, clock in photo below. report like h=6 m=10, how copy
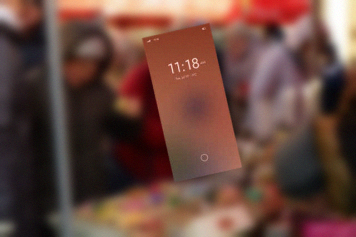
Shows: h=11 m=18
